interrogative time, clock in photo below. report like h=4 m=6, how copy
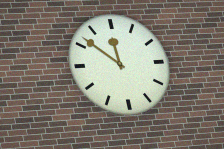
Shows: h=11 m=52
